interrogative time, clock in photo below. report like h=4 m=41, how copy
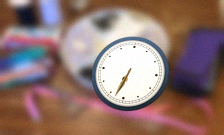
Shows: h=6 m=33
